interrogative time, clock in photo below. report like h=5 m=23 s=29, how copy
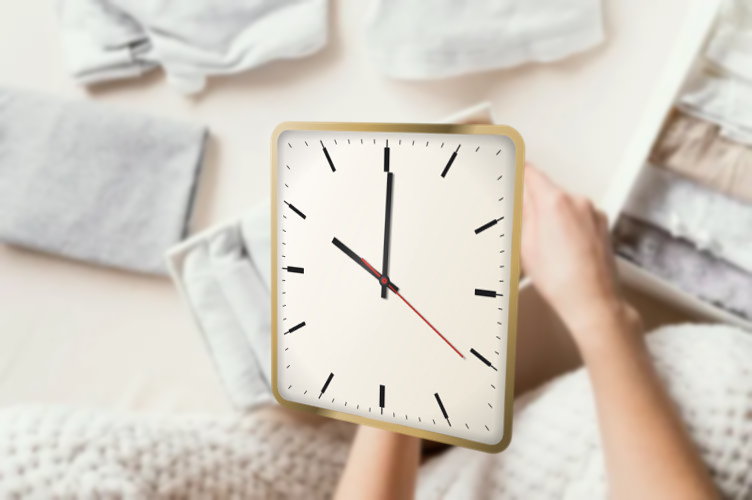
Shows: h=10 m=0 s=21
